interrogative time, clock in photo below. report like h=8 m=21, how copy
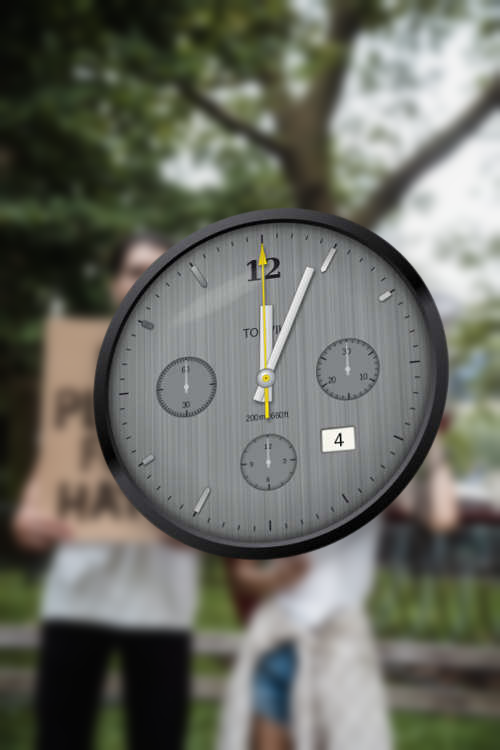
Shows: h=12 m=4
